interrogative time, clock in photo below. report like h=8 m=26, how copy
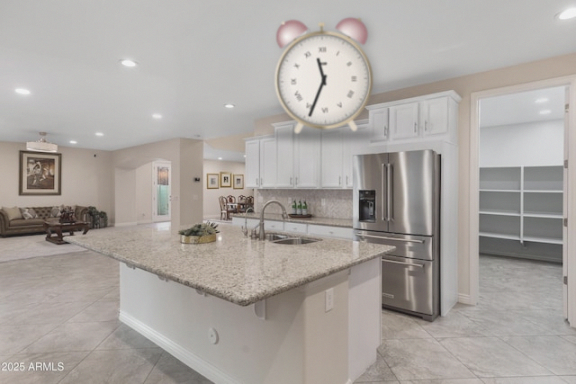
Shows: h=11 m=34
